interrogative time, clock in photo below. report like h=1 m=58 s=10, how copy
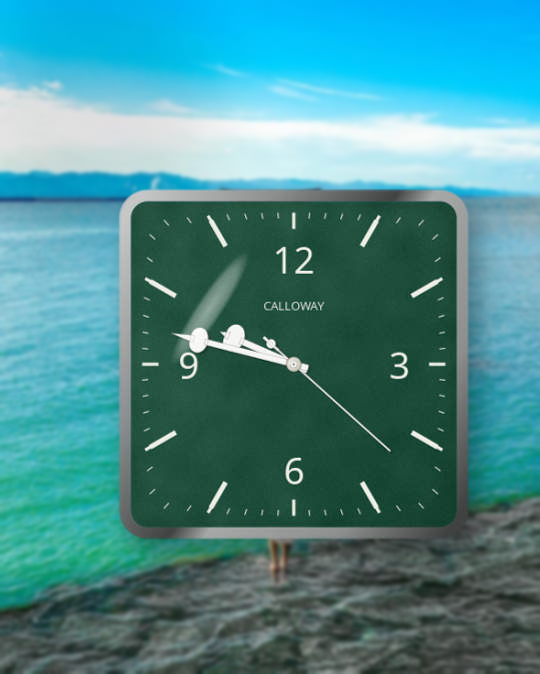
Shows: h=9 m=47 s=22
